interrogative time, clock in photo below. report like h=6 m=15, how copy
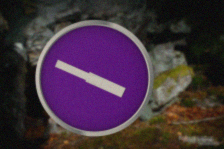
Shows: h=3 m=49
